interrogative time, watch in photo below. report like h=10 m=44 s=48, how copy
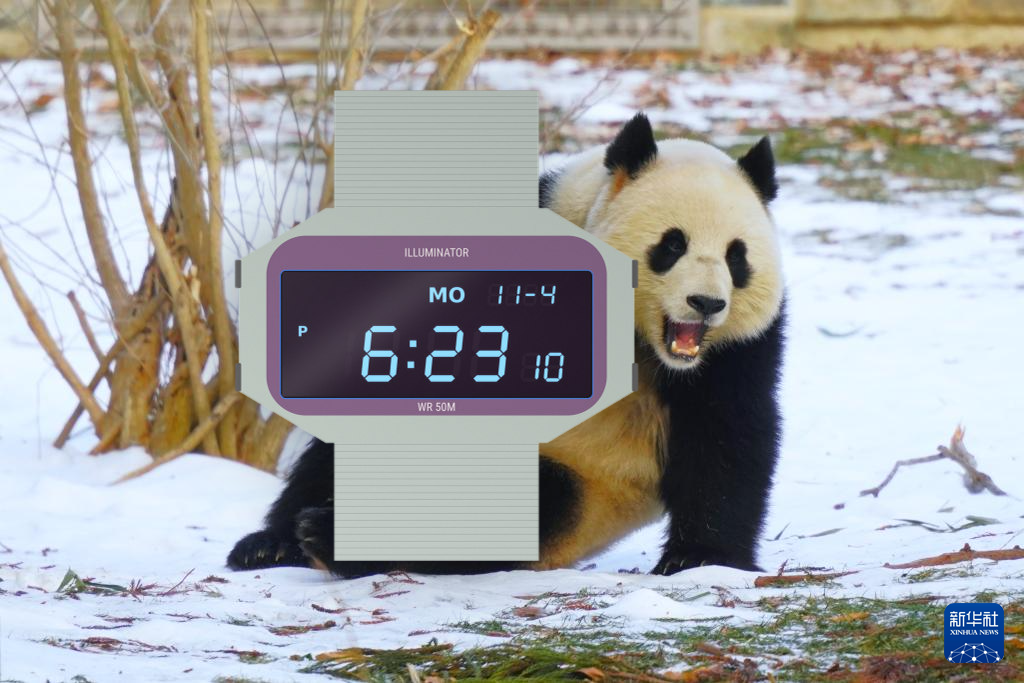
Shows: h=6 m=23 s=10
